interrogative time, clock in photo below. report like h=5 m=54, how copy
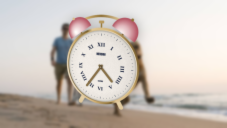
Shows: h=4 m=36
